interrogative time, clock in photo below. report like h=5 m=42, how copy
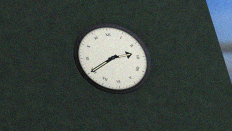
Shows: h=2 m=40
